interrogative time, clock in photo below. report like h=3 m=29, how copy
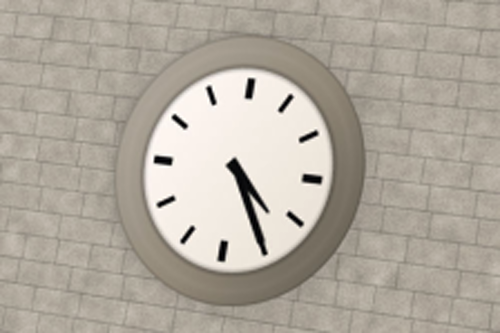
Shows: h=4 m=25
